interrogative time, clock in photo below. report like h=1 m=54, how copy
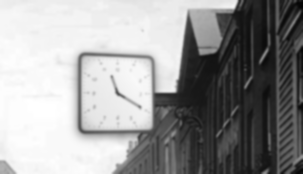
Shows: h=11 m=20
